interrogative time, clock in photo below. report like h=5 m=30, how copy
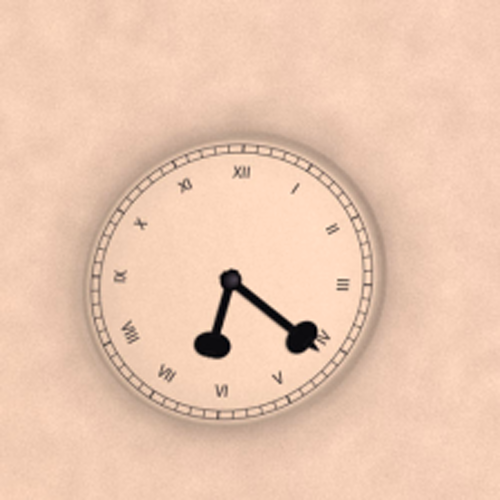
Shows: h=6 m=21
